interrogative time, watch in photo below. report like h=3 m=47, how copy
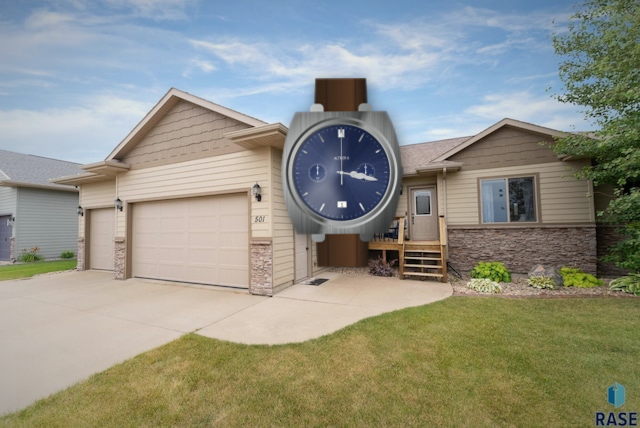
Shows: h=3 m=17
